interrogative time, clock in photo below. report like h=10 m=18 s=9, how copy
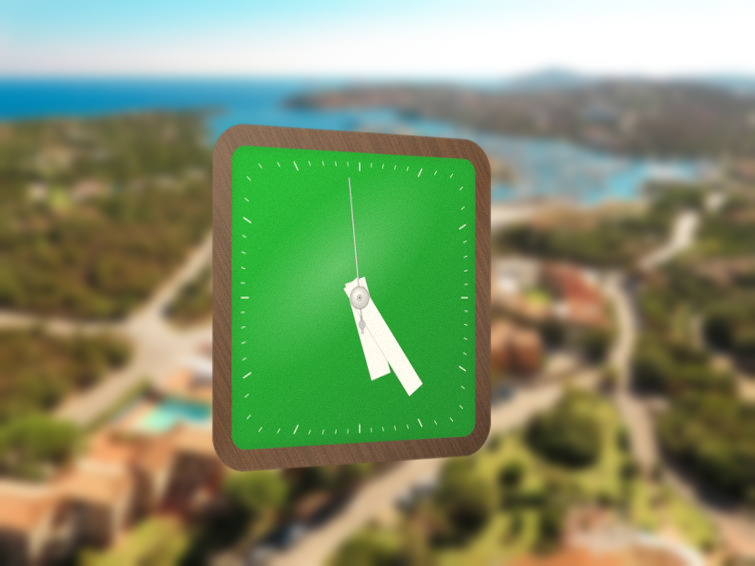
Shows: h=5 m=23 s=59
